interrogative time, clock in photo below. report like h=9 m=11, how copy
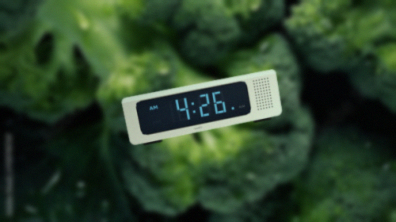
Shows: h=4 m=26
